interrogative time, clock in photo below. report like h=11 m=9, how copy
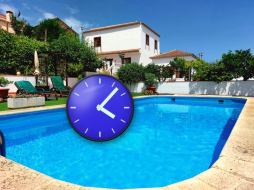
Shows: h=4 m=7
